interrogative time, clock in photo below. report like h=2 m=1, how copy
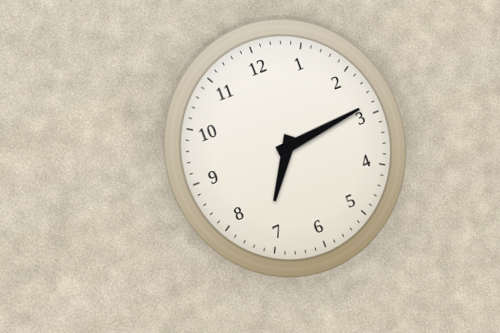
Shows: h=7 m=14
